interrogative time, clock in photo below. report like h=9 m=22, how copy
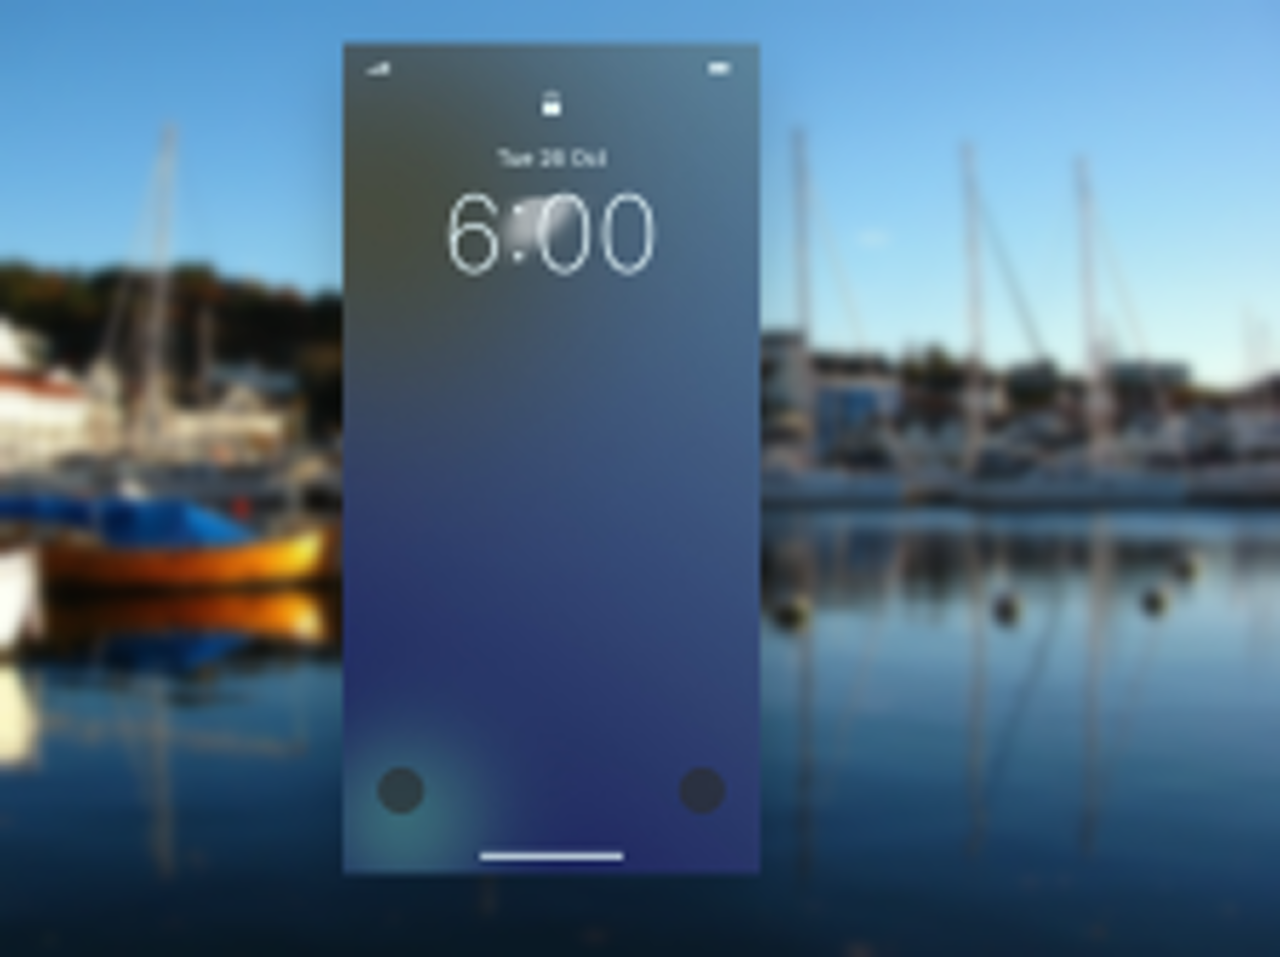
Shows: h=6 m=0
